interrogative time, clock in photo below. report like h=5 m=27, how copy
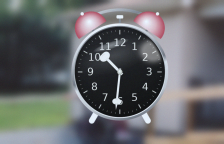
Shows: h=10 m=31
